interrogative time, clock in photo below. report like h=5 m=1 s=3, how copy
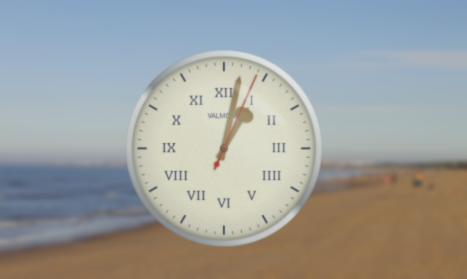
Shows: h=1 m=2 s=4
